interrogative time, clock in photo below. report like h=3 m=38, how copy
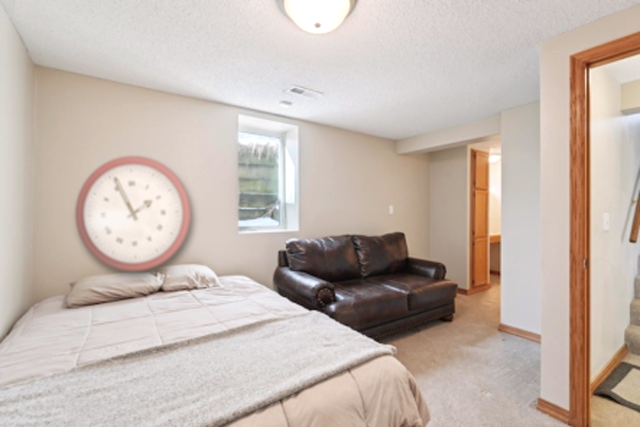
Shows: h=1 m=56
